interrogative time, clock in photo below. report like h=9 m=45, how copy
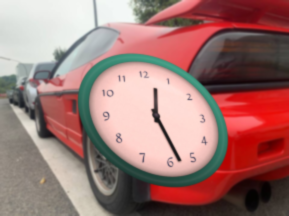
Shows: h=12 m=28
